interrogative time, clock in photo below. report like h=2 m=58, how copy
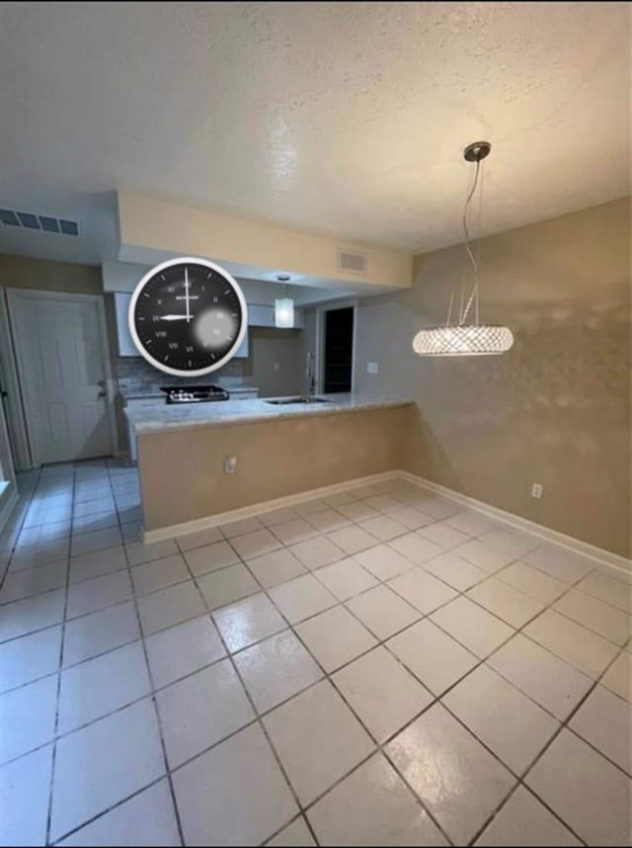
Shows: h=9 m=0
